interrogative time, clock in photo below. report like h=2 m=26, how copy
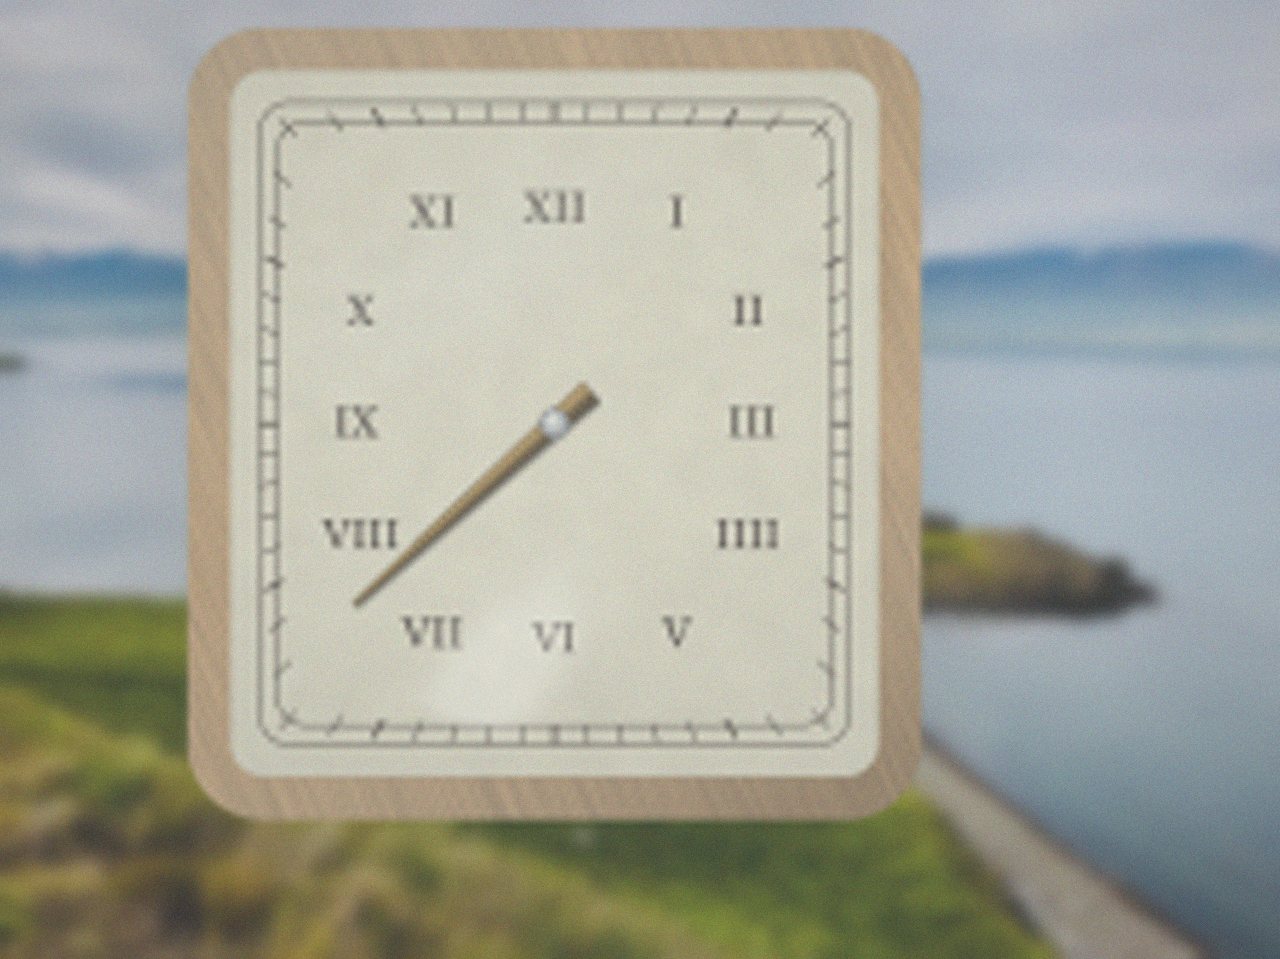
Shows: h=7 m=38
